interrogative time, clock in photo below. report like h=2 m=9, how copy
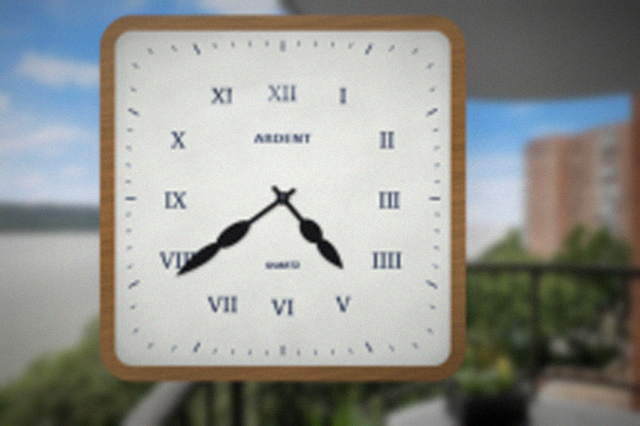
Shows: h=4 m=39
